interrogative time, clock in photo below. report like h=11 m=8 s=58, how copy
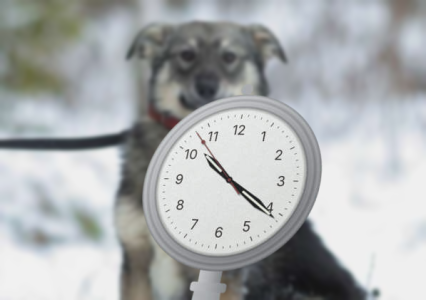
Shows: h=10 m=20 s=53
